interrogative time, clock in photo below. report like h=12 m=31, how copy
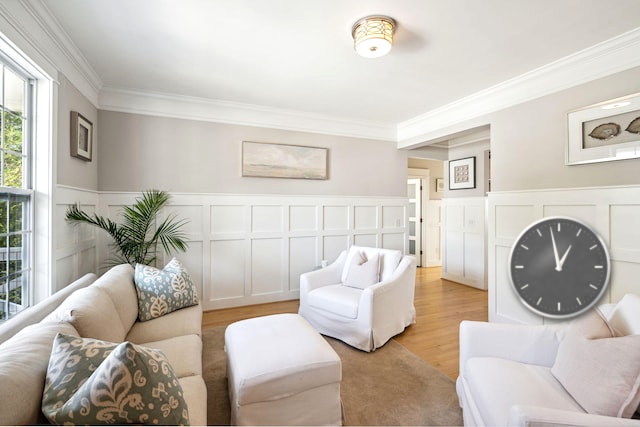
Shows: h=12 m=58
